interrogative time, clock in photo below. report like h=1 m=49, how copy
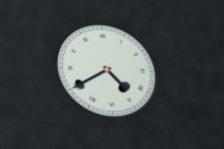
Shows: h=4 m=40
